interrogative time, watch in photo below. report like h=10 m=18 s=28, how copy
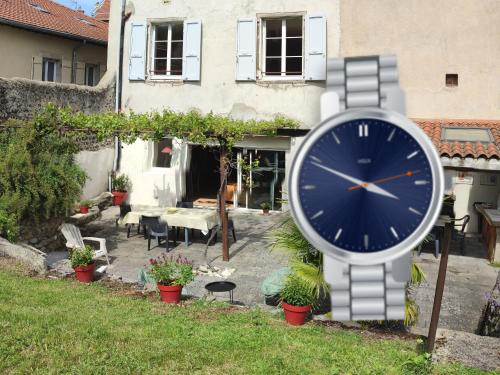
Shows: h=3 m=49 s=13
